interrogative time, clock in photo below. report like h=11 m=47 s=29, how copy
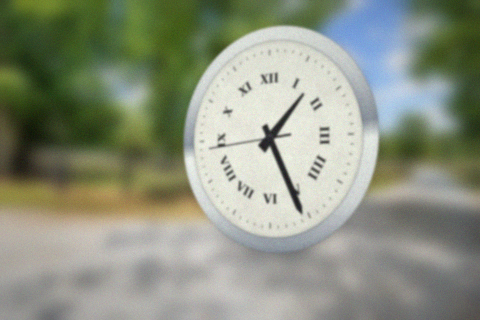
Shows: h=1 m=25 s=44
